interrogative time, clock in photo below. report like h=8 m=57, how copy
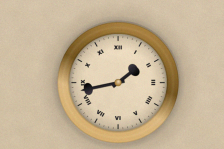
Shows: h=1 m=43
